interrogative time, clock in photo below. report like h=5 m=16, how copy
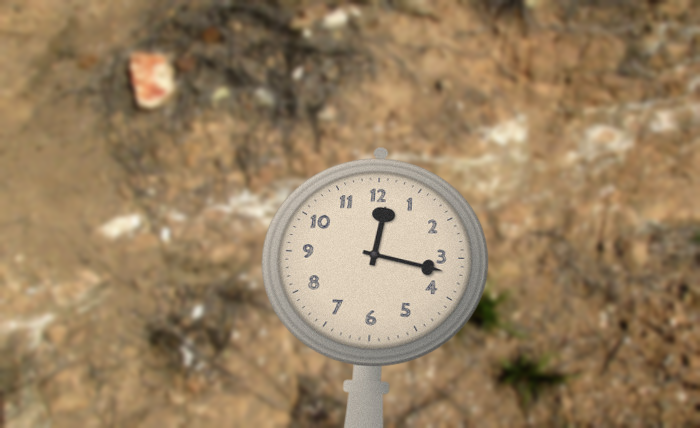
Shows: h=12 m=17
